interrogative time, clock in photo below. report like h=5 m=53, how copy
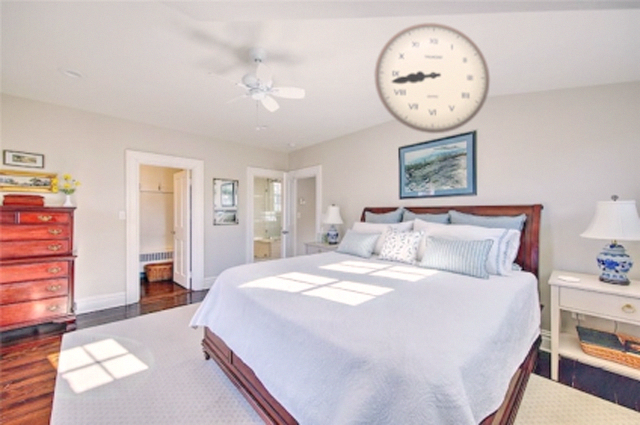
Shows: h=8 m=43
